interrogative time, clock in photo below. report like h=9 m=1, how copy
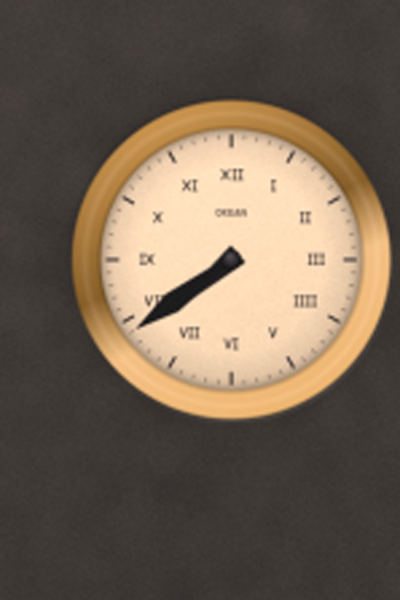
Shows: h=7 m=39
